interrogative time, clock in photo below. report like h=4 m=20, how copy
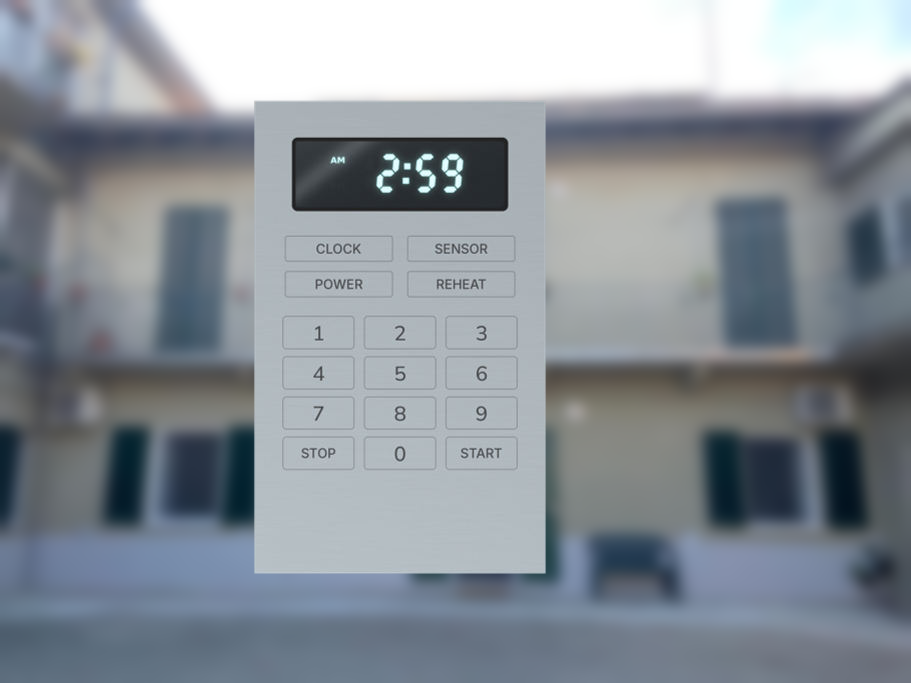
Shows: h=2 m=59
